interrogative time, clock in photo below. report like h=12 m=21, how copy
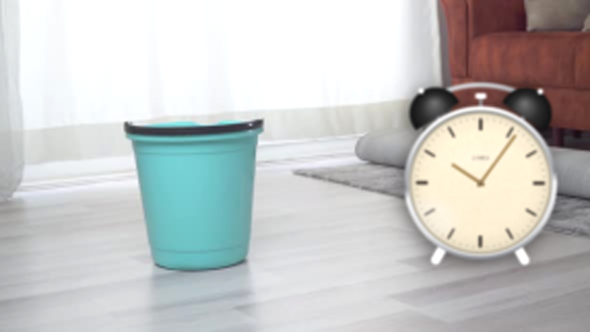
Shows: h=10 m=6
